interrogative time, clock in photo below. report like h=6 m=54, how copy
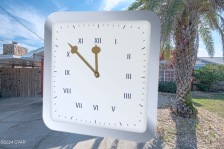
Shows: h=11 m=52
